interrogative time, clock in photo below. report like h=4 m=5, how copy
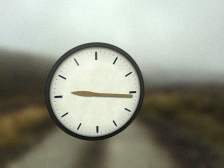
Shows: h=9 m=16
